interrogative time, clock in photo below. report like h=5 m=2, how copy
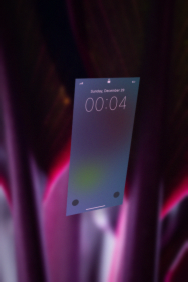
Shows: h=0 m=4
